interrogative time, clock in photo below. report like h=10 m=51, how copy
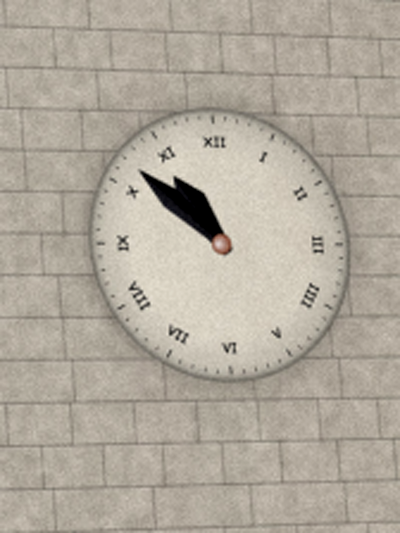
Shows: h=10 m=52
